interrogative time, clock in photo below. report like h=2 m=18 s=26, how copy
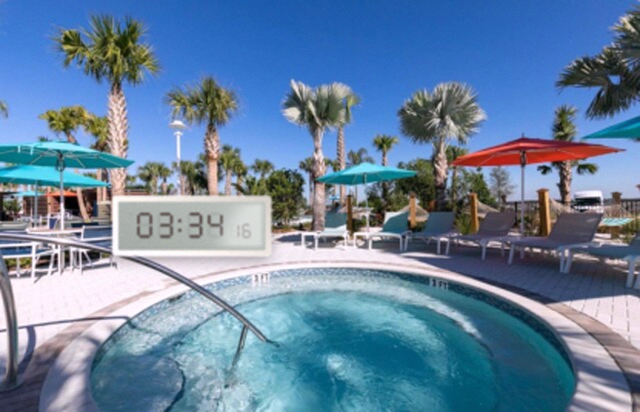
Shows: h=3 m=34 s=16
